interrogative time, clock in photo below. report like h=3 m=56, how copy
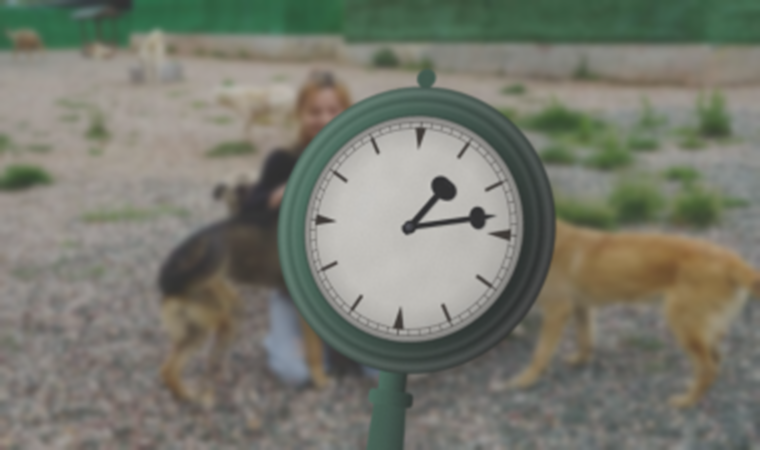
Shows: h=1 m=13
